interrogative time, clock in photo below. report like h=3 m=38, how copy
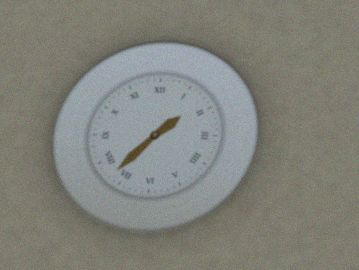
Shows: h=1 m=37
